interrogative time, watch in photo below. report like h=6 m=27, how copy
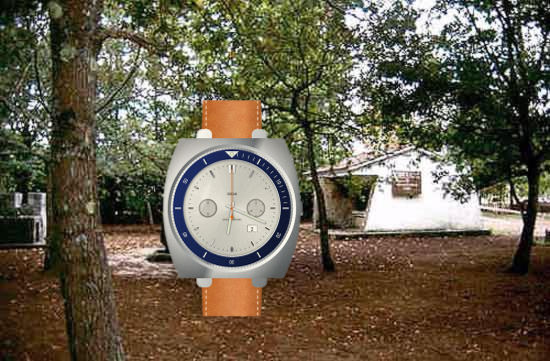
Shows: h=6 m=19
